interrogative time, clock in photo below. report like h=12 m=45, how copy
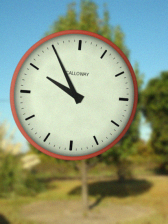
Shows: h=9 m=55
